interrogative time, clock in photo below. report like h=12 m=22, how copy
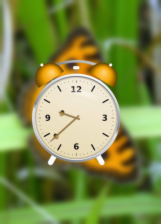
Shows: h=9 m=38
